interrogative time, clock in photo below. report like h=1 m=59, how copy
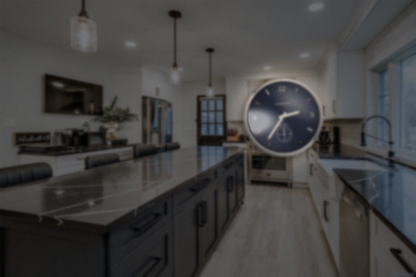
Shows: h=2 m=36
